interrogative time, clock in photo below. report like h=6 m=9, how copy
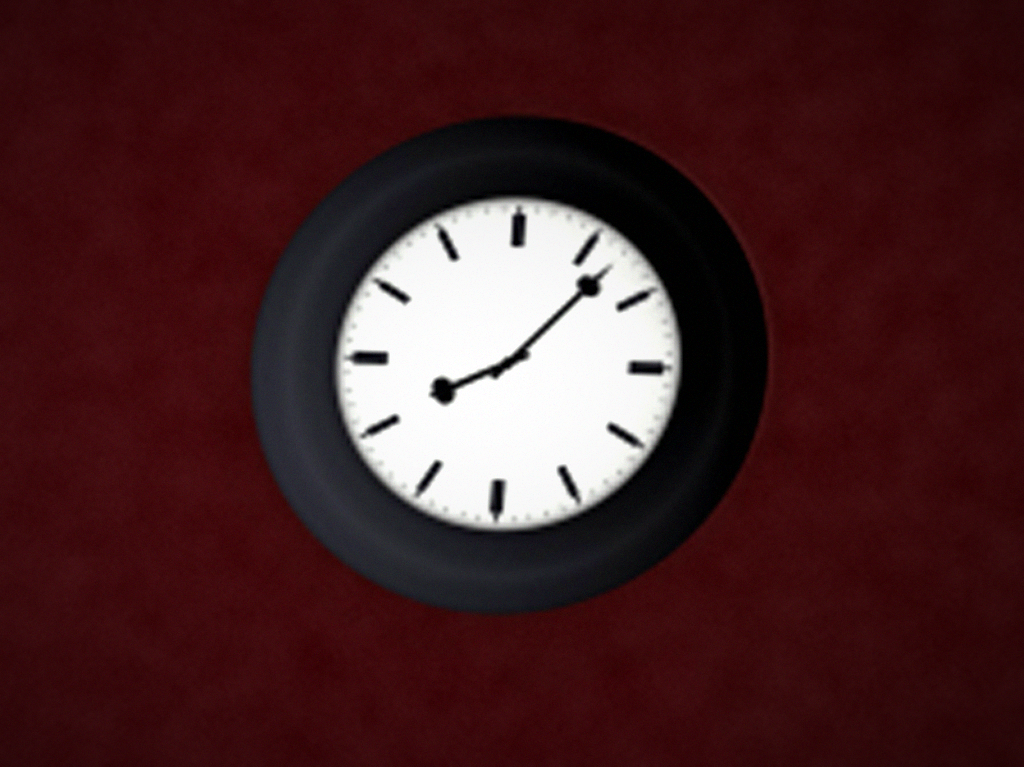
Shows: h=8 m=7
